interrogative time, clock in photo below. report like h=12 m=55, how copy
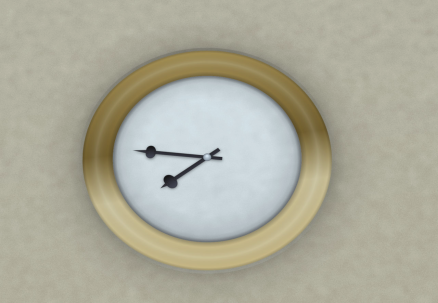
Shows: h=7 m=46
